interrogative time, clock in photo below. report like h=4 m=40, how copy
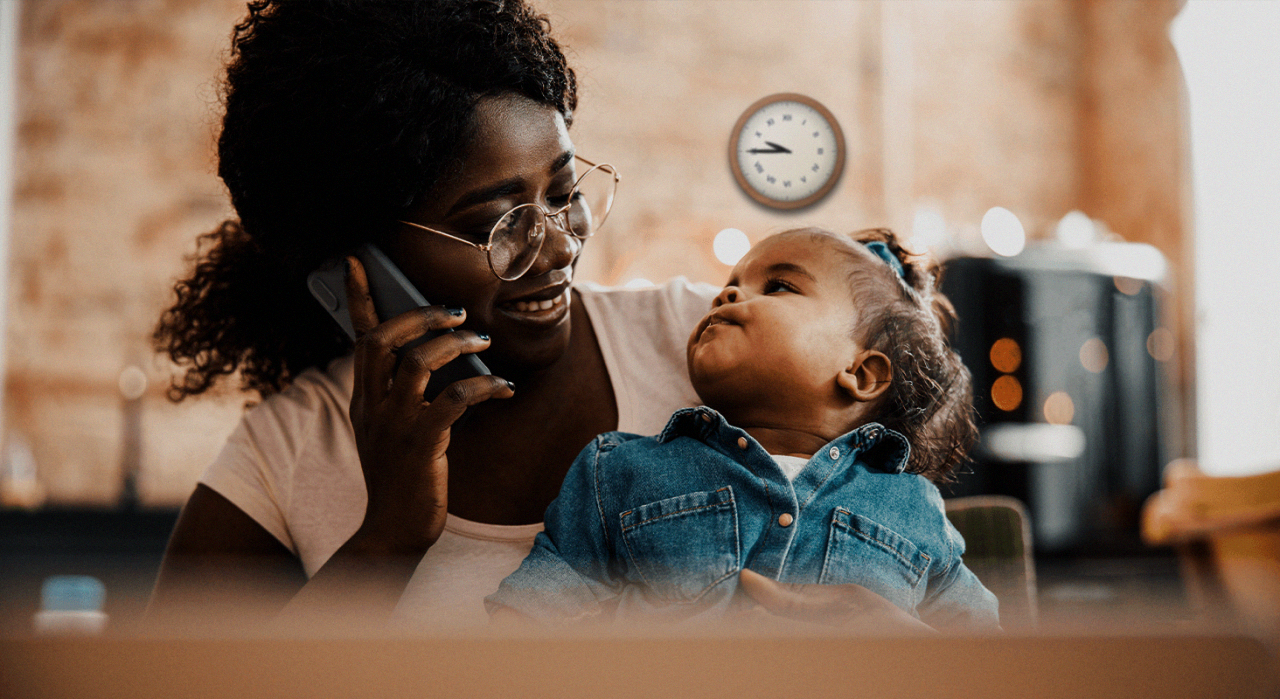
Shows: h=9 m=45
